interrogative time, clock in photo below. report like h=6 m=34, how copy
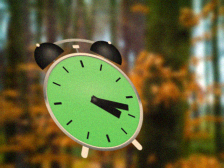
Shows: h=4 m=18
